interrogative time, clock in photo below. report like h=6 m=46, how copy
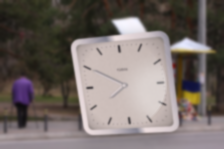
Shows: h=7 m=50
